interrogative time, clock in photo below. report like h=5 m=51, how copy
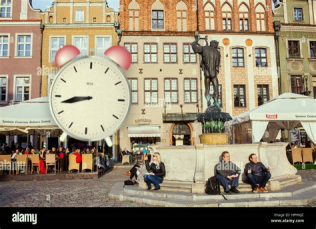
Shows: h=8 m=43
